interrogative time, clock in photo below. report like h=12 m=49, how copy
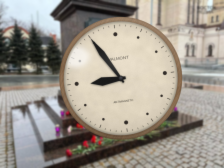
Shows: h=8 m=55
